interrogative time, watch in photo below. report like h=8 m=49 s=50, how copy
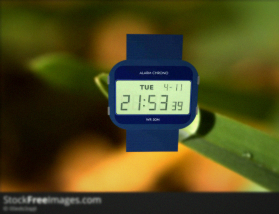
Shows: h=21 m=53 s=39
